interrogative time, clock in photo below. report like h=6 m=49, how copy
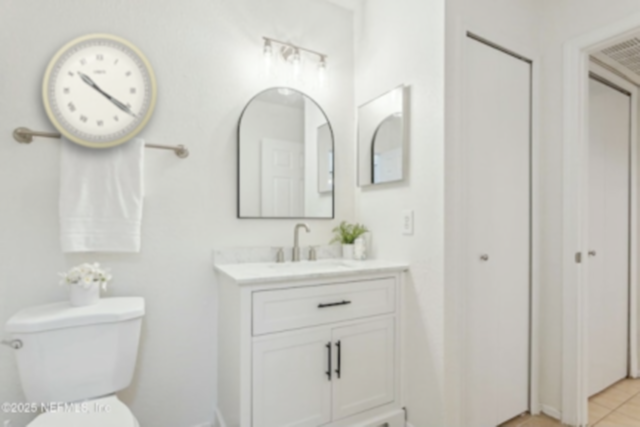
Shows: h=10 m=21
